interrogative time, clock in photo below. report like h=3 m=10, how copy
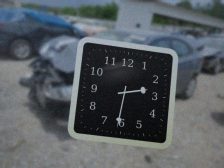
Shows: h=2 m=31
